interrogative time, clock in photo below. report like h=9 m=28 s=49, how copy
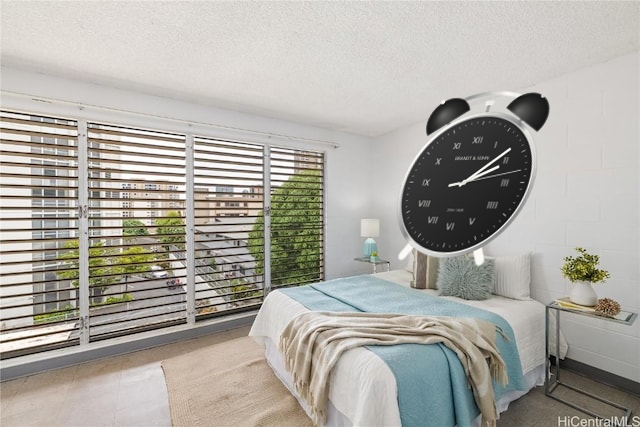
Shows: h=2 m=8 s=13
